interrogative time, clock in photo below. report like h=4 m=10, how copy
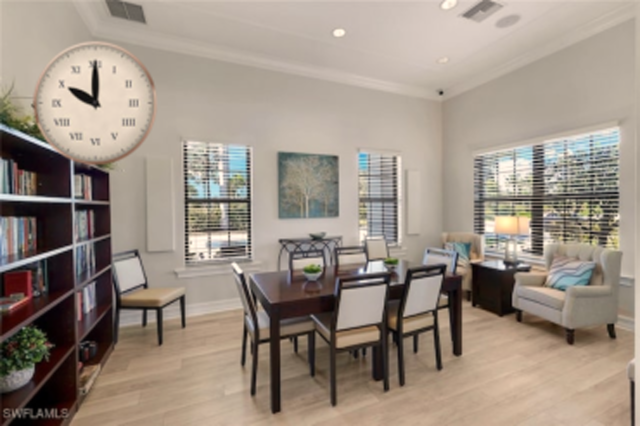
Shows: h=10 m=0
